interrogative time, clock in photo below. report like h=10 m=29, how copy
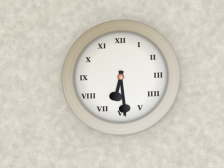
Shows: h=6 m=29
